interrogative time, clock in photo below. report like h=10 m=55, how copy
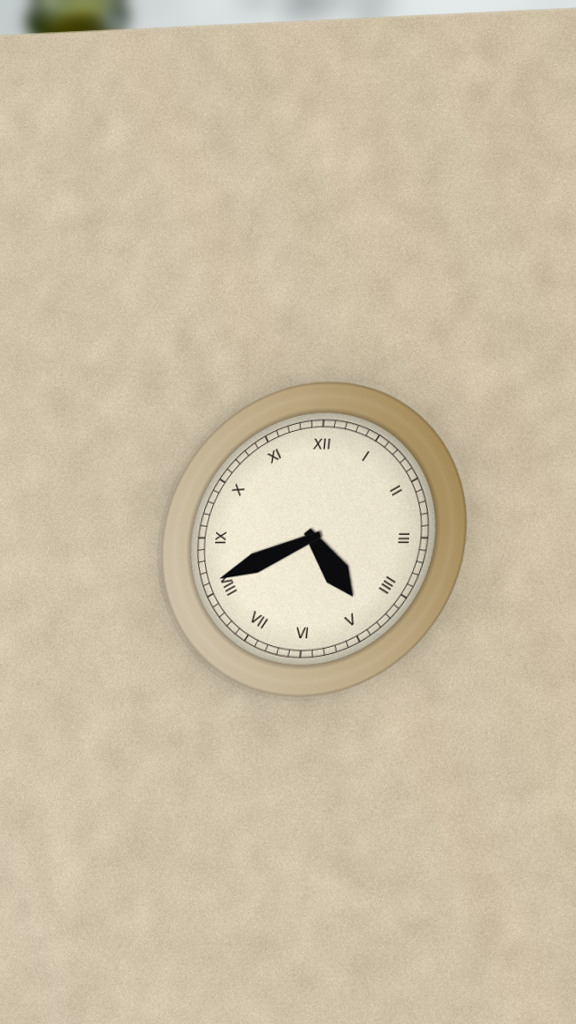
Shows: h=4 m=41
